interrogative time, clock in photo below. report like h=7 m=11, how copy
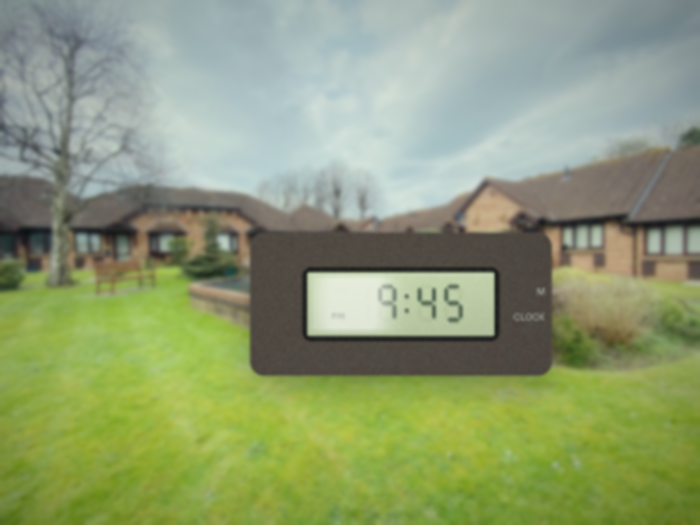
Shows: h=9 m=45
